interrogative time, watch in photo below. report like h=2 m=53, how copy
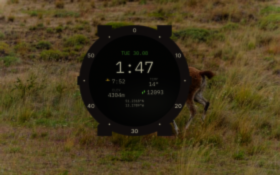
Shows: h=1 m=47
